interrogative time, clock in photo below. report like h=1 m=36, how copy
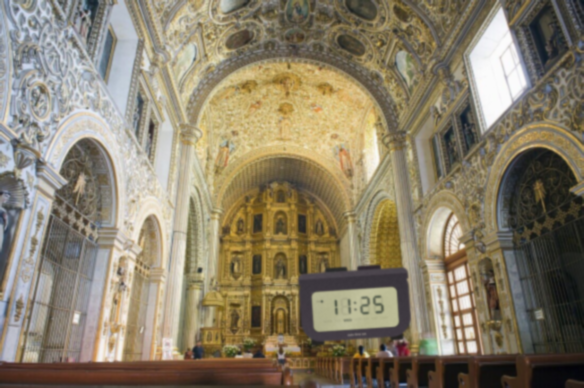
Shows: h=11 m=25
